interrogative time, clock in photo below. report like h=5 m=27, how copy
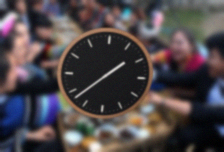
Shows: h=1 m=38
